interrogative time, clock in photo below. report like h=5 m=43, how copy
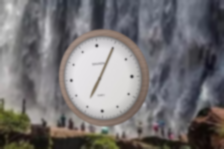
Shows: h=7 m=5
